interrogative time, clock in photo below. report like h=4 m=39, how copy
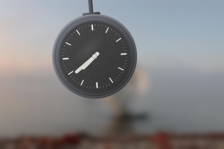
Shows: h=7 m=39
